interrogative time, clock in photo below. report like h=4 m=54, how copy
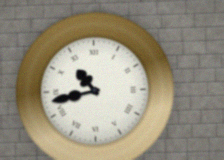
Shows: h=10 m=43
